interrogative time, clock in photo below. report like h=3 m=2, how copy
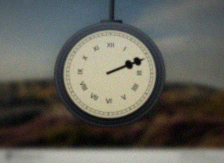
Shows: h=2 m=11
